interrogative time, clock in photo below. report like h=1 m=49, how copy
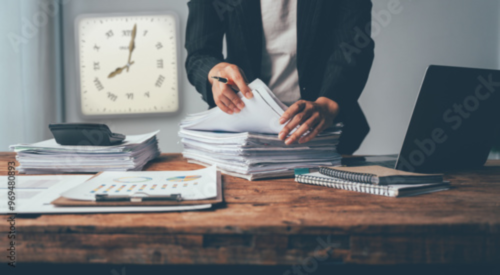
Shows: h=8 m=2
